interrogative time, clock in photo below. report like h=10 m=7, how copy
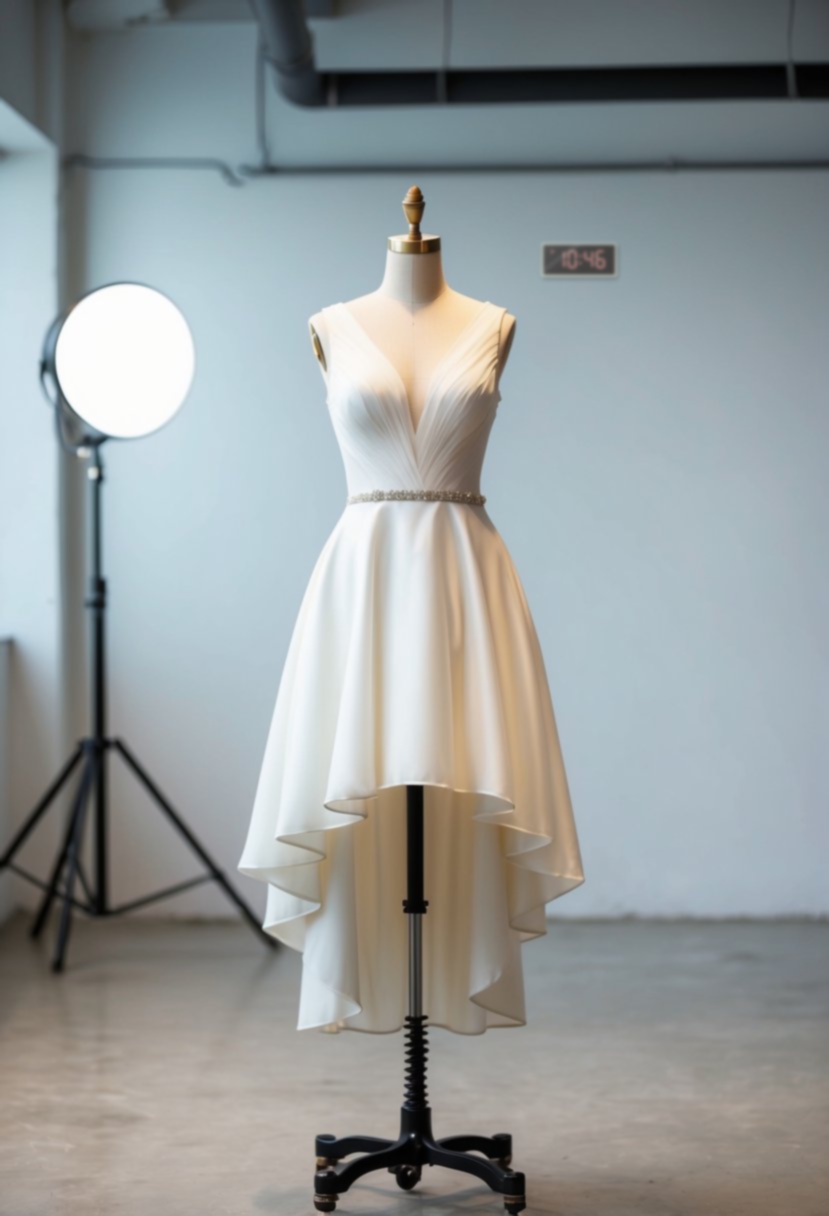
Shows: h=10 m=46
